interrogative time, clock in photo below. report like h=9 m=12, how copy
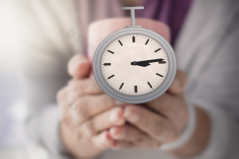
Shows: h=3 m=14
